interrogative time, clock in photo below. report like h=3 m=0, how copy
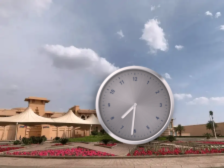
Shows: h=7 m=31
